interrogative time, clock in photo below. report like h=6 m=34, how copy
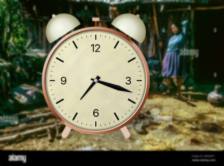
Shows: h=7 m=18
